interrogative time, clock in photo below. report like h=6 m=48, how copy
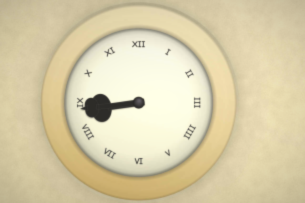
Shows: h=8 m=44
